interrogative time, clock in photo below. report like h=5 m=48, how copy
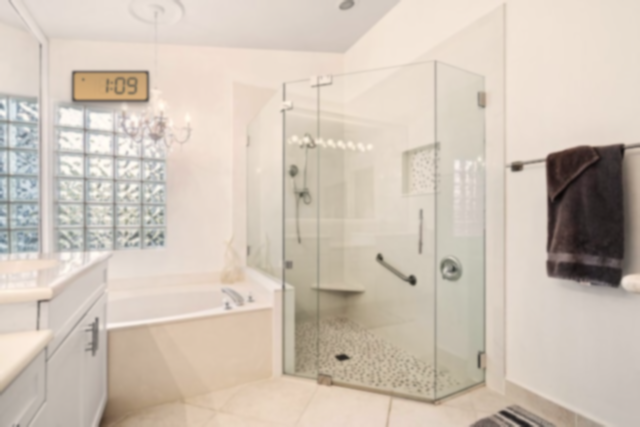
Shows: h=1 m=9
